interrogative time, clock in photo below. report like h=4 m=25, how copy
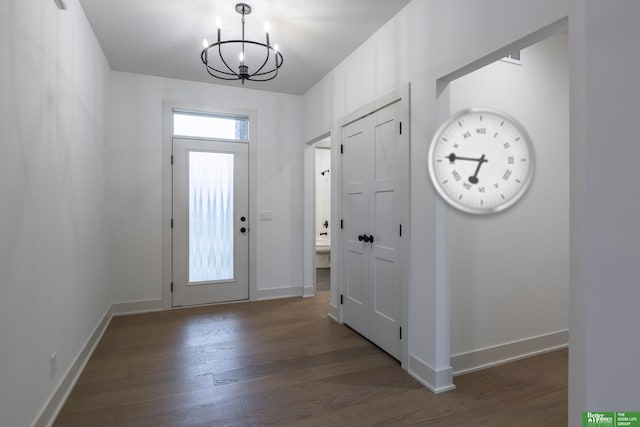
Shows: h=6 m=46
